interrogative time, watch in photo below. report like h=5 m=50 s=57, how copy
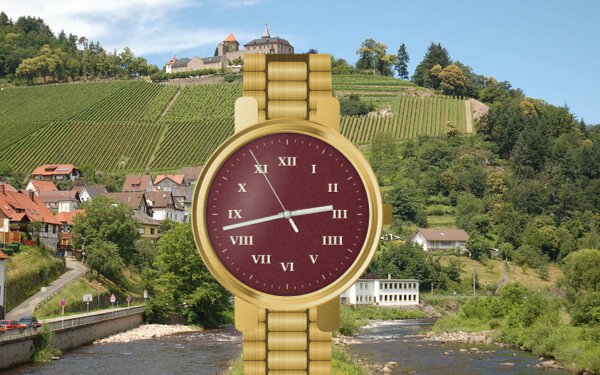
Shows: h=2 m=42 s=55
